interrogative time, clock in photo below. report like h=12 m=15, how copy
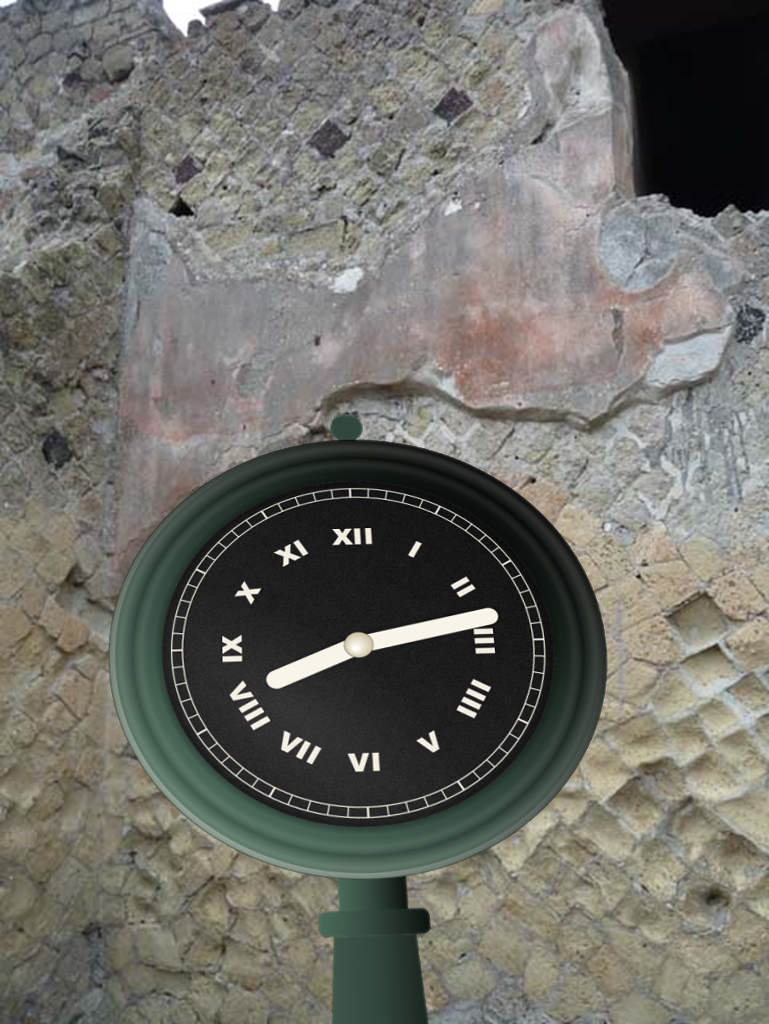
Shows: h=8 m=13
